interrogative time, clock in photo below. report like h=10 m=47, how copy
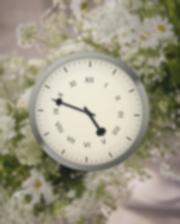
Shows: h=4 m=48
